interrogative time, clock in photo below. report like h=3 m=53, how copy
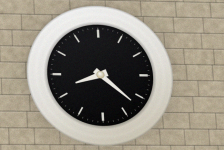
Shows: h=8 m=22
